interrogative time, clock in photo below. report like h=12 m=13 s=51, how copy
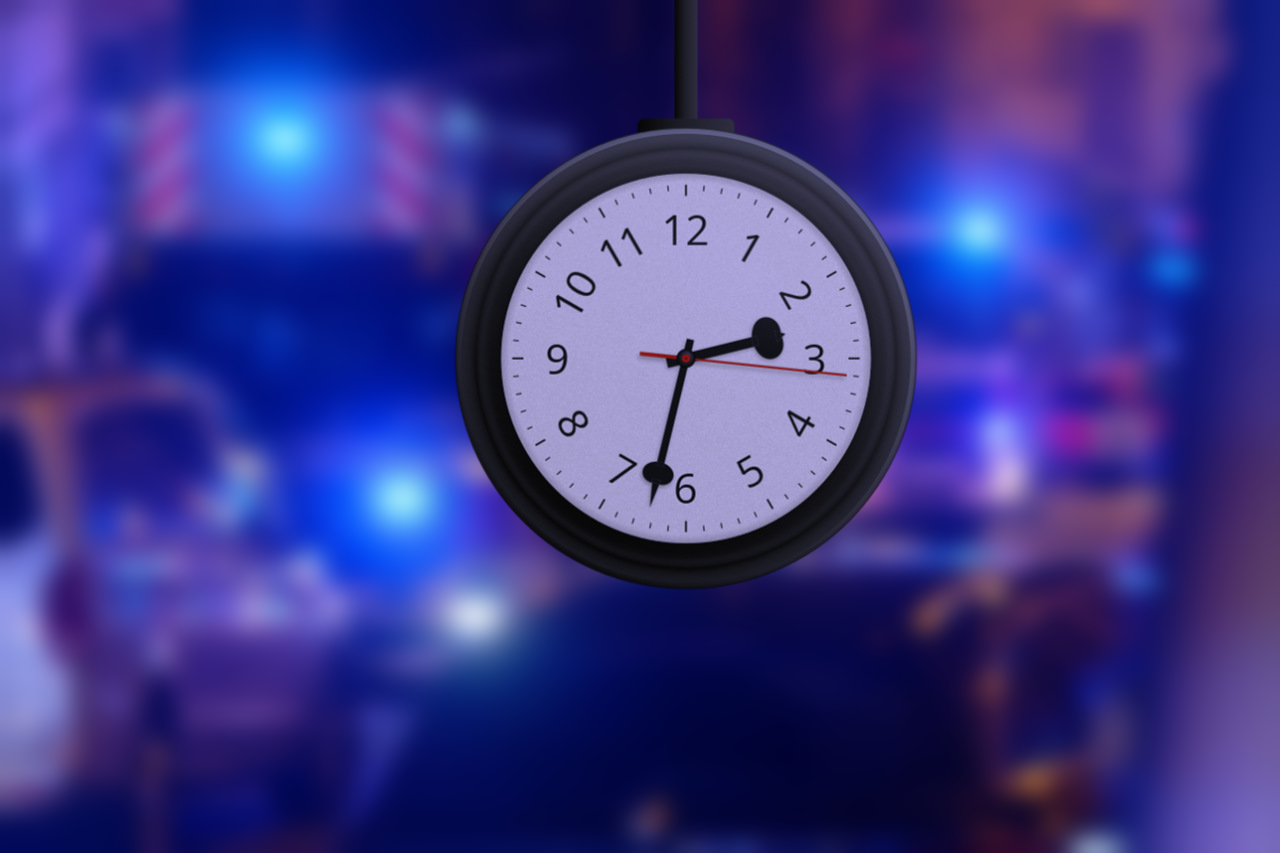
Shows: h=2 m=32 s=16
